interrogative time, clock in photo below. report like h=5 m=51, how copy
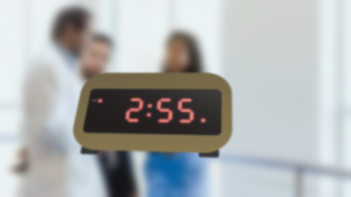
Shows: h=2 m=55
